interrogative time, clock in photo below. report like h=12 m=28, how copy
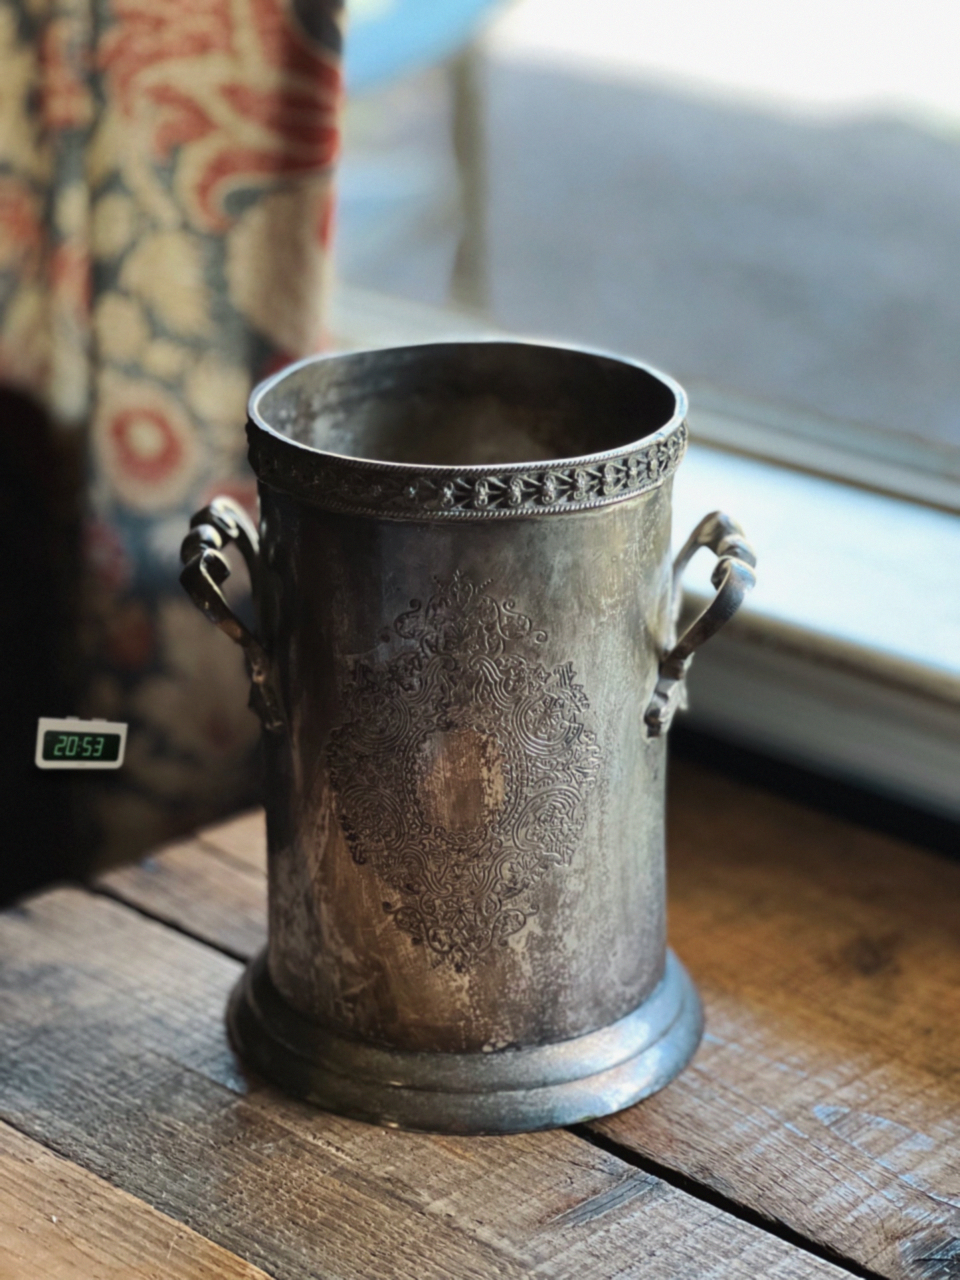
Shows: h=20 m=53
